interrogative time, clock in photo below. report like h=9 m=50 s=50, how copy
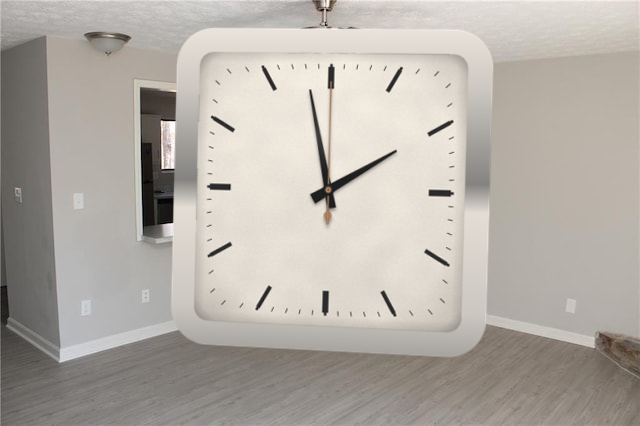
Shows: h=1 m=58 s=0
